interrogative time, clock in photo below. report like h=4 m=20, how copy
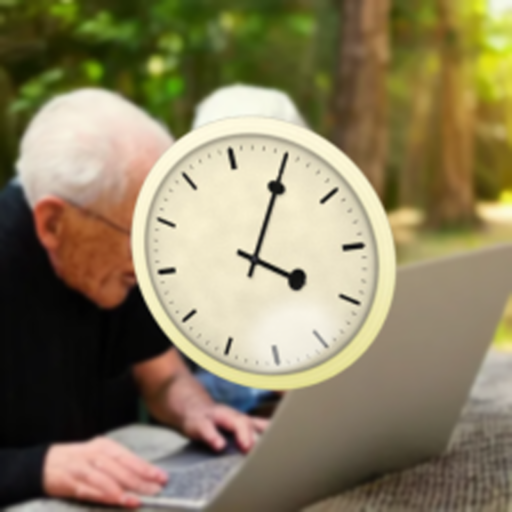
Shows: h=4 m=5
